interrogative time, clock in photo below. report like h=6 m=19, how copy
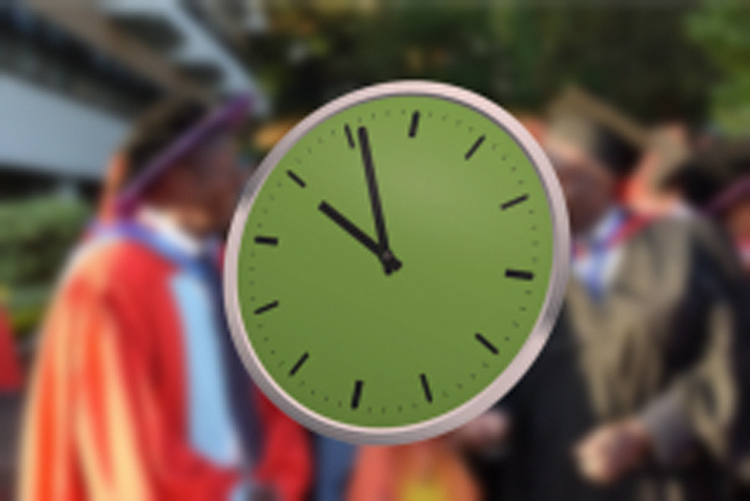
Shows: h=9 m=56
